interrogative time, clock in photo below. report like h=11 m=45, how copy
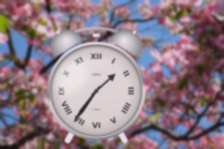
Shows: h=1 m=36
